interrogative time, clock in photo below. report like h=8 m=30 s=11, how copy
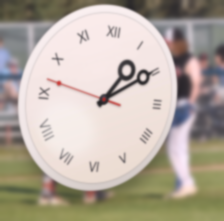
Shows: h=1 m=9 s=47
